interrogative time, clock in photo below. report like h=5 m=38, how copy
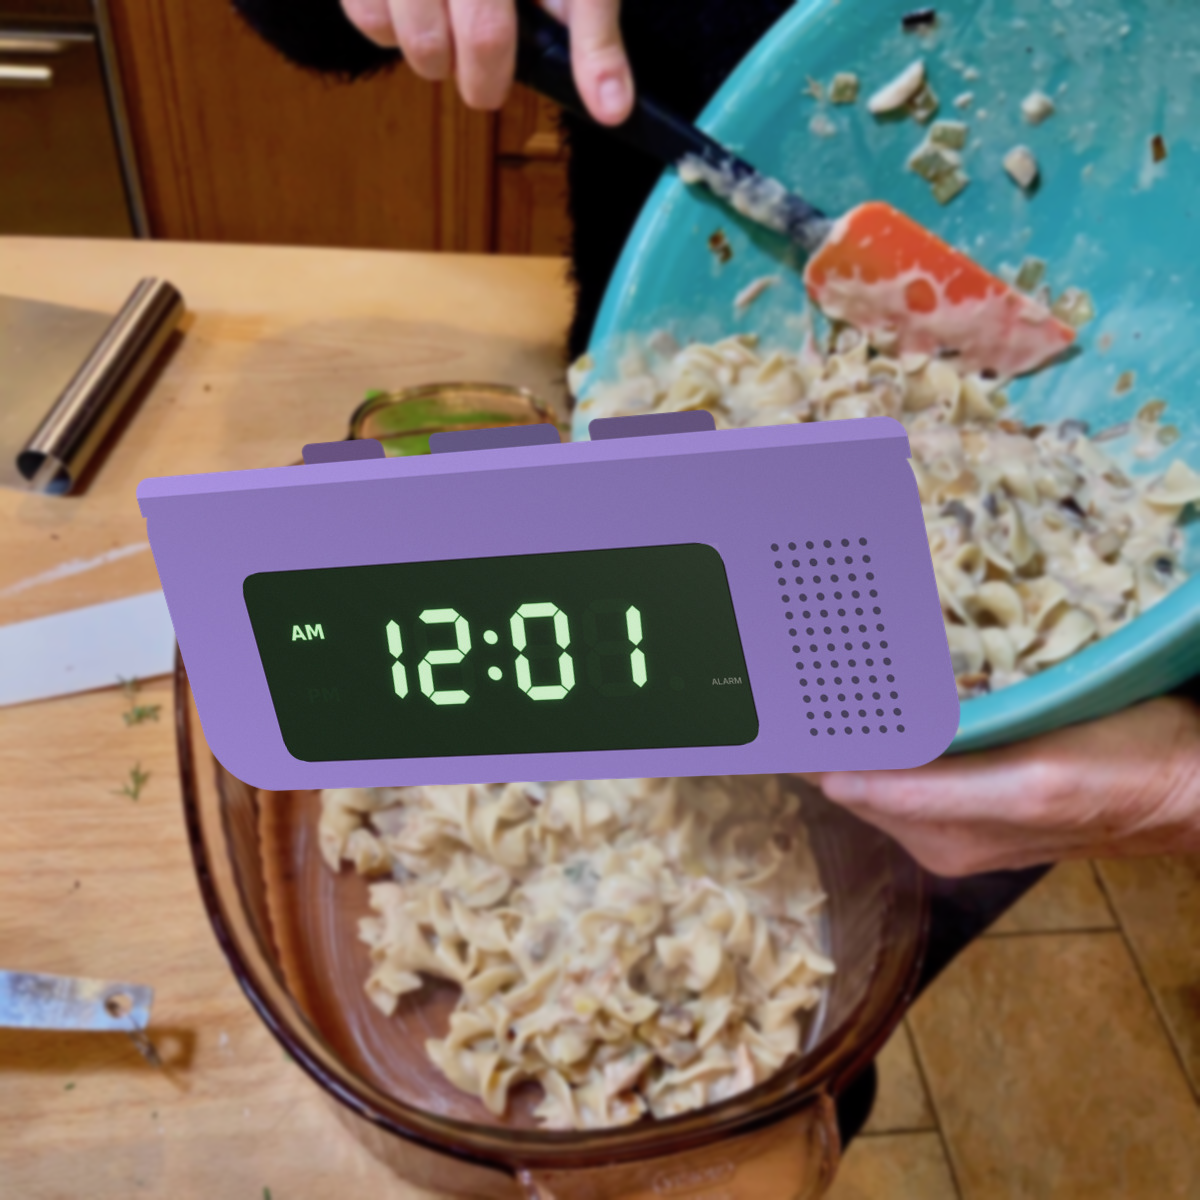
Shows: h=12 m=1
